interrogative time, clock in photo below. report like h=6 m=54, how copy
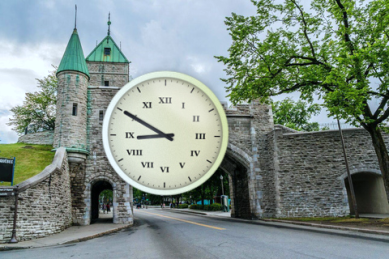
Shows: h=8 m=50
